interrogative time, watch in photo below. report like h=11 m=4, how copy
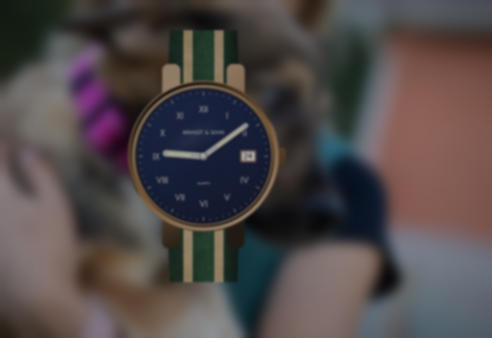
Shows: h=9 m=9
